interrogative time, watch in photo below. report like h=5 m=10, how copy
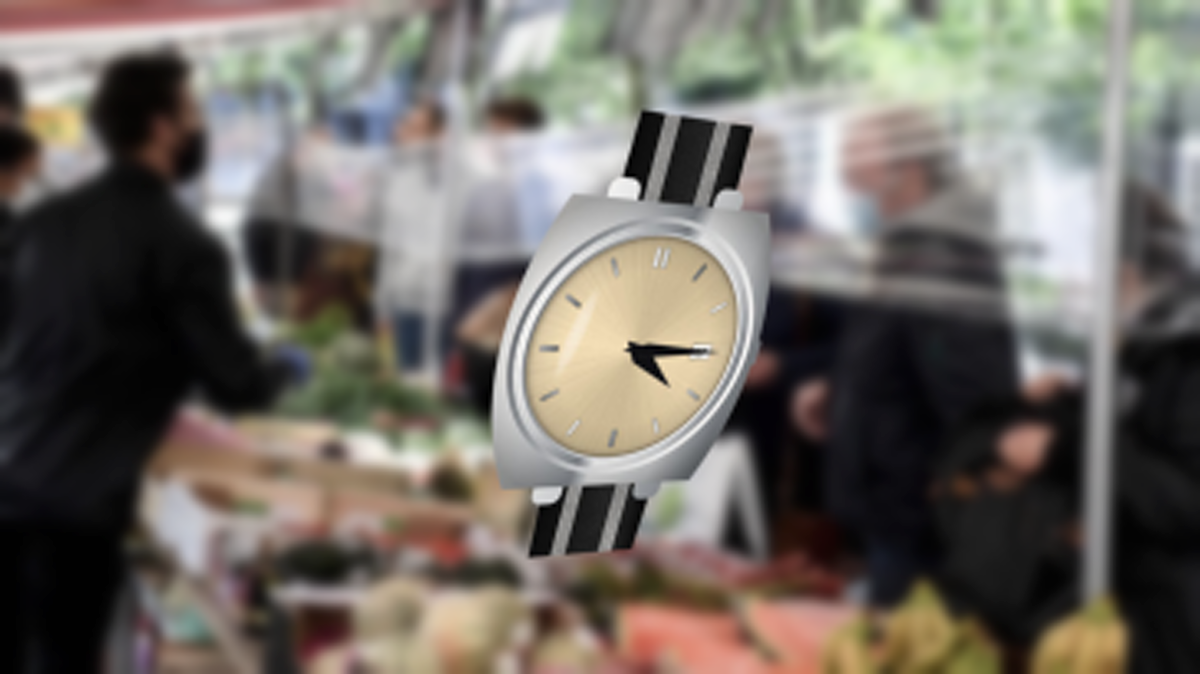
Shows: h=4 m=15
